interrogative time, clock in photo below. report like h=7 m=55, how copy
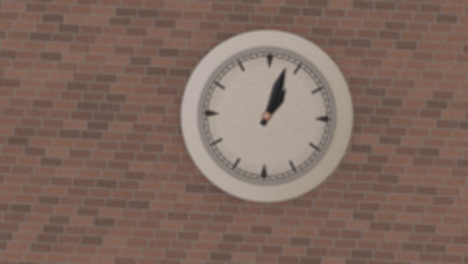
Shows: h=1 m=3
